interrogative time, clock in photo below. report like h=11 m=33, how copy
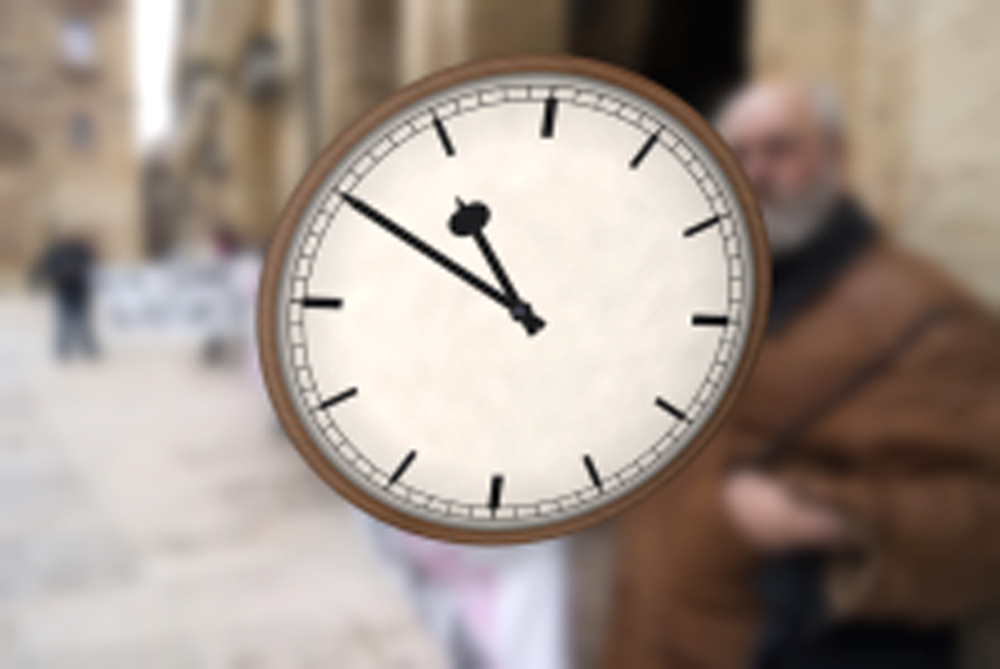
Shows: h=10 m=50
